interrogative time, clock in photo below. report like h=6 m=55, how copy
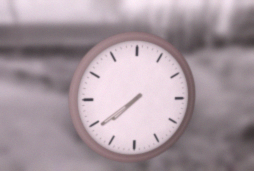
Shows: h=7 m=39
